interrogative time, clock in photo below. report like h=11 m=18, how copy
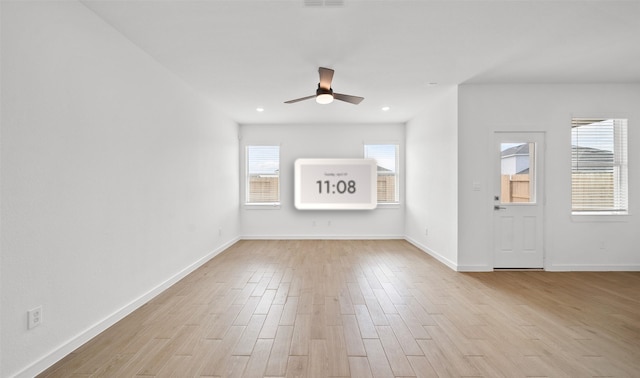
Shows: h=11 m=8
